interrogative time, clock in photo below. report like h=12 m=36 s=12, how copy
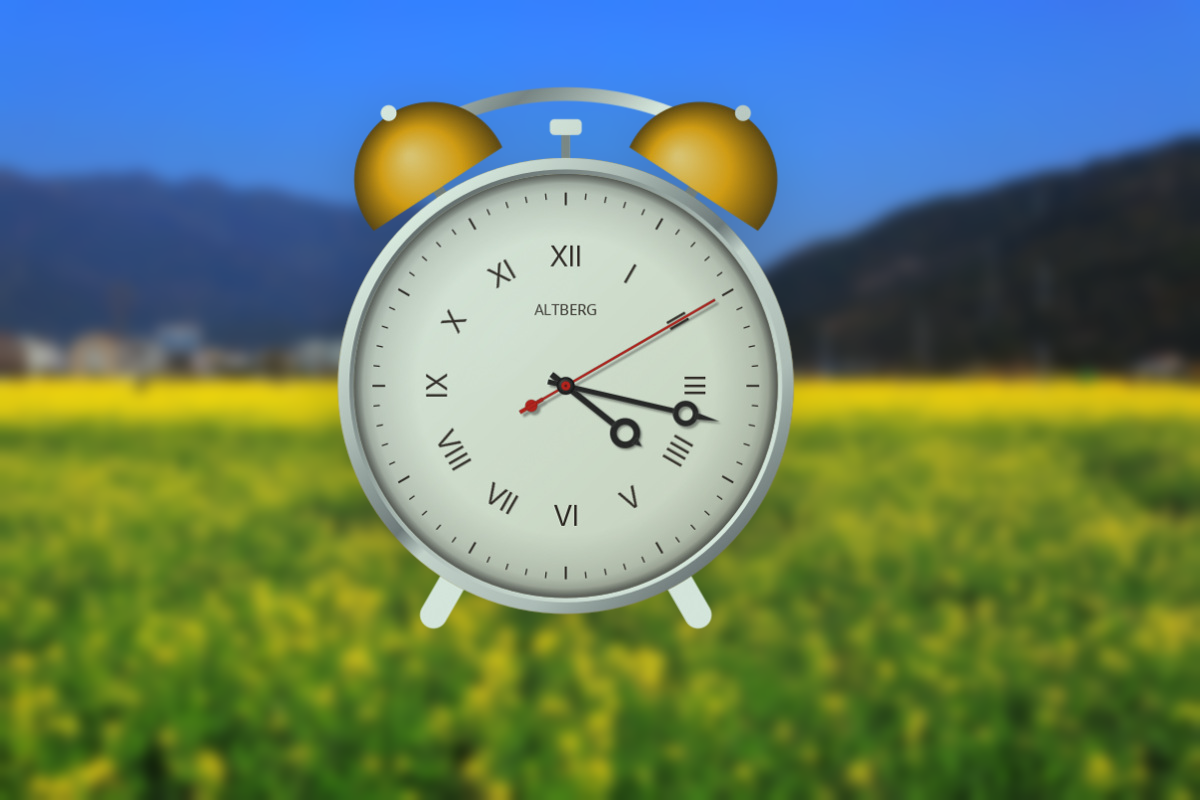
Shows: h=4 m=17 s=10
